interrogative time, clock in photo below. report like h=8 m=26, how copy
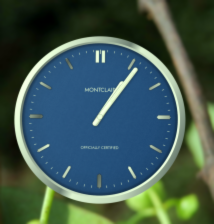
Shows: h=1 m=6
